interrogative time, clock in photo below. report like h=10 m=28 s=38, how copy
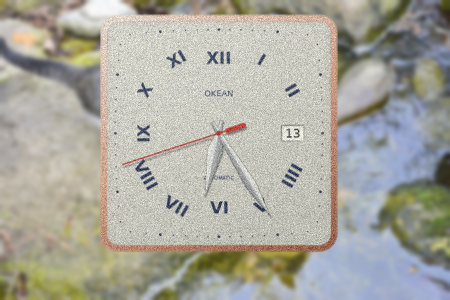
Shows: h=6 m=24 s=42
